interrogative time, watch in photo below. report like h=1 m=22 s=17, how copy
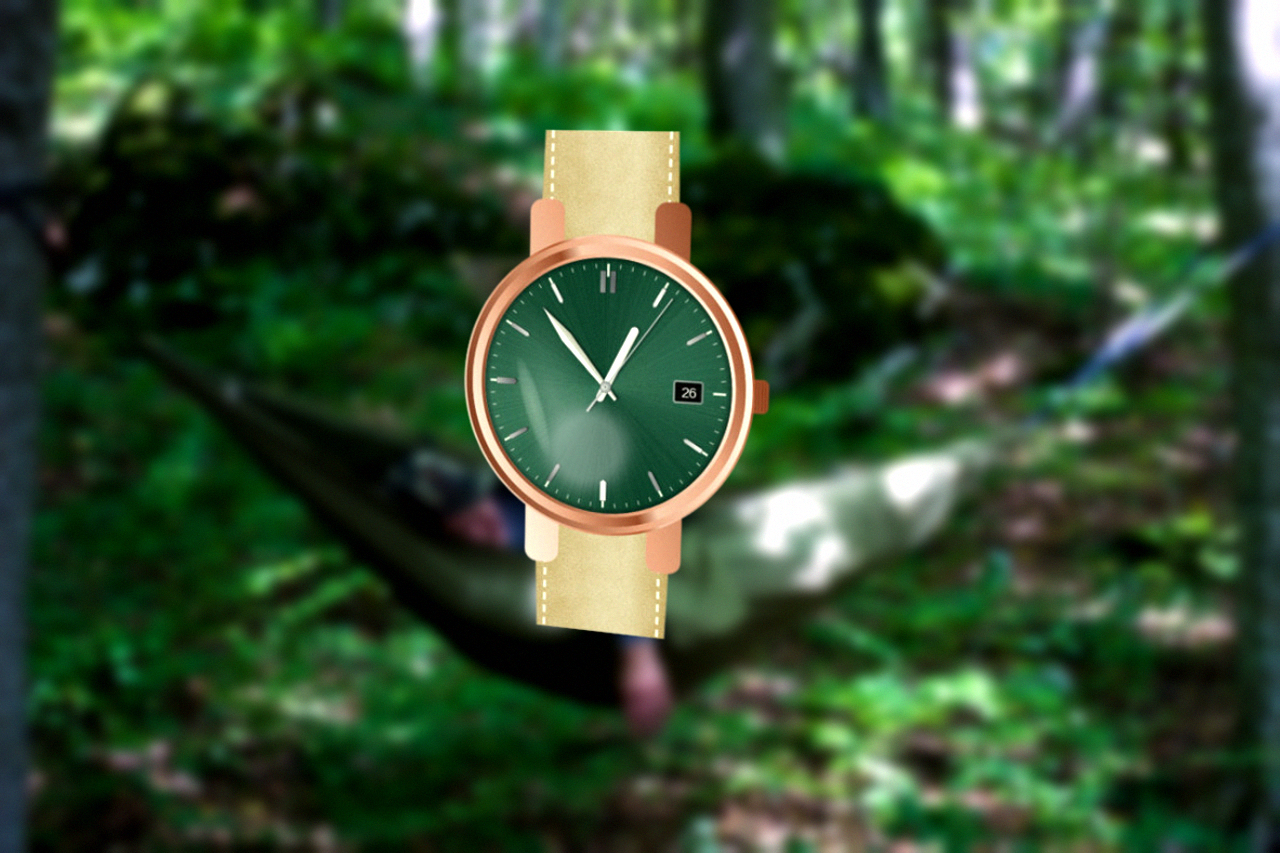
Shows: h=12 m=53 s=6
